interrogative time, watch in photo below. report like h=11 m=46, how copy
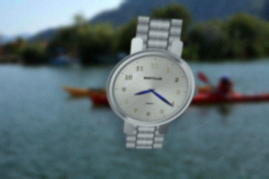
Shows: h=8 m=21
